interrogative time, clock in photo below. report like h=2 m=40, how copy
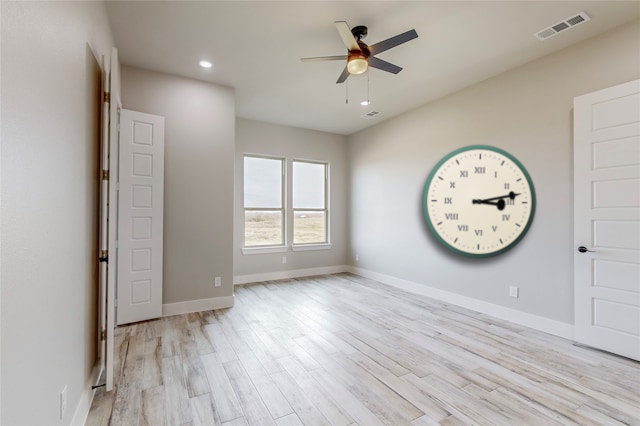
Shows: h=3 m=13
